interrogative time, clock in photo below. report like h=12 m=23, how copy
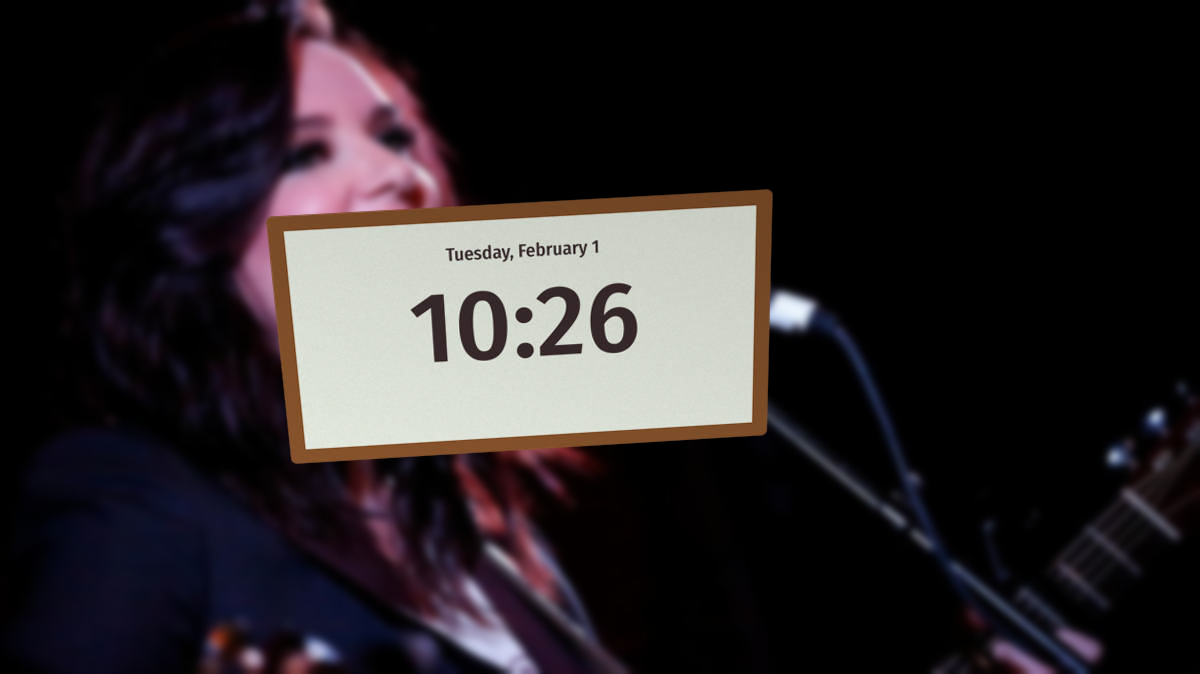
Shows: h=10 m=26
